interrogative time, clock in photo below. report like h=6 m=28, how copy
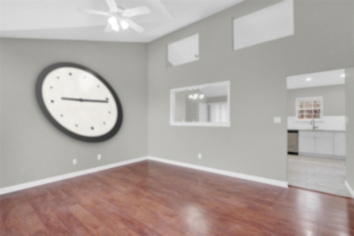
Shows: h=9 m=16
